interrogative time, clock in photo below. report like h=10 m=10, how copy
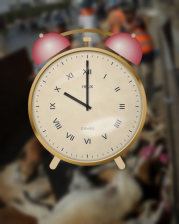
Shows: h=10 m=0
